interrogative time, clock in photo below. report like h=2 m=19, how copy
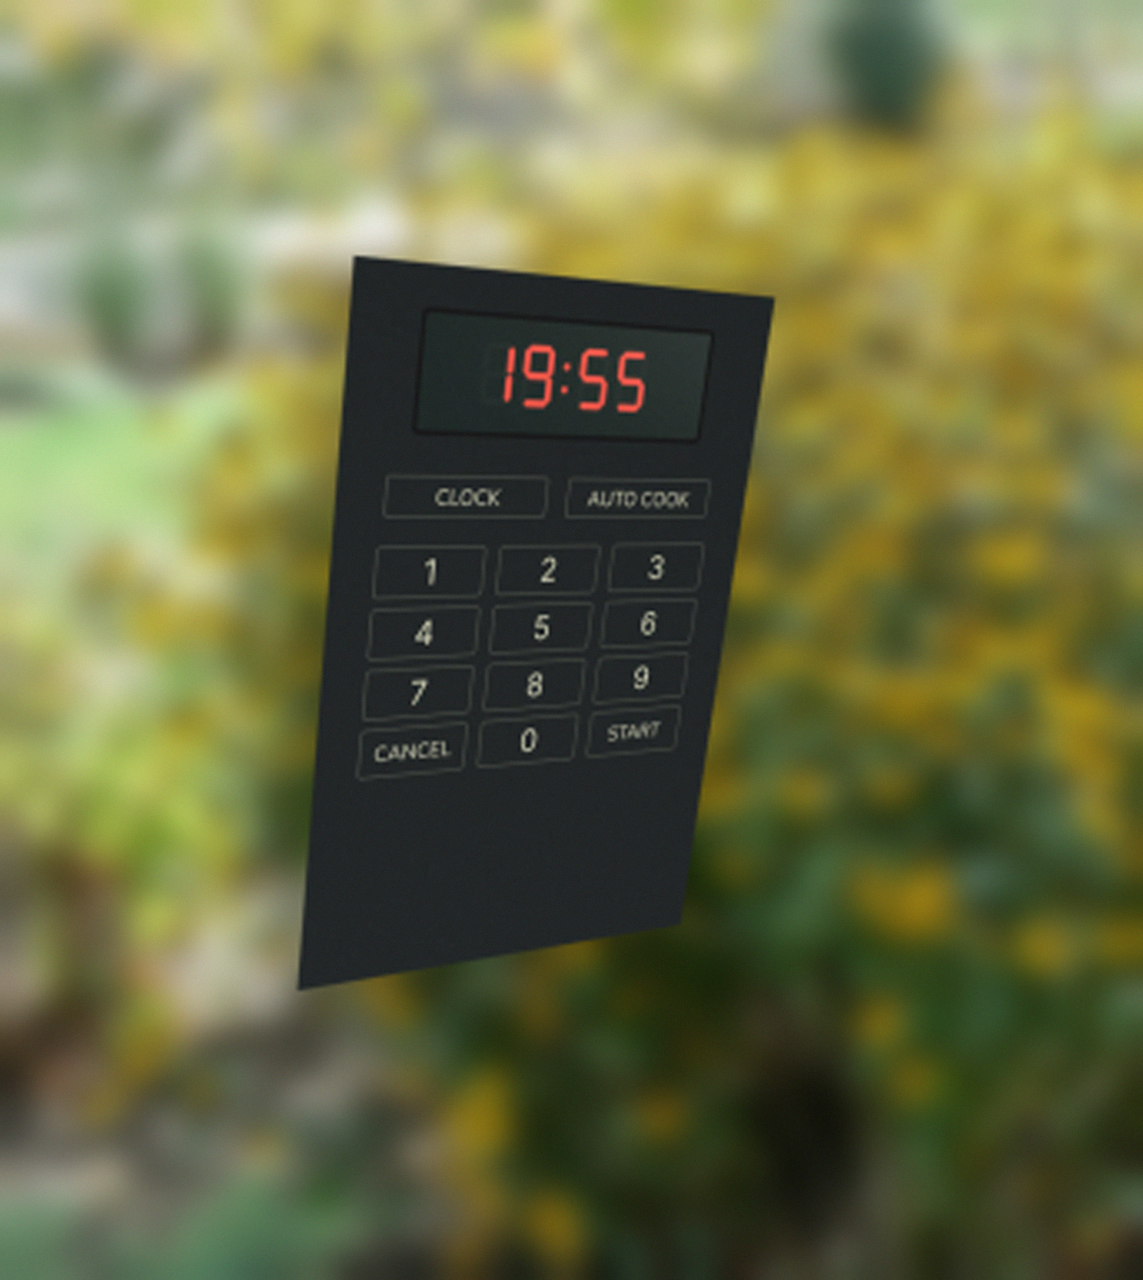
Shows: h=19 m=55
